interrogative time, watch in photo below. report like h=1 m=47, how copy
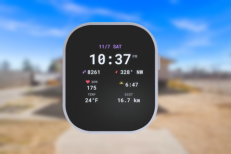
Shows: h=10 m=37
